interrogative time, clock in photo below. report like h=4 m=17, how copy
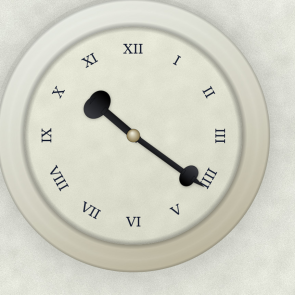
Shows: h=10 m=21
